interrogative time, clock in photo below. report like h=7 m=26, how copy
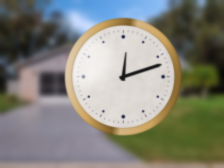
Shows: h=12 m=12
